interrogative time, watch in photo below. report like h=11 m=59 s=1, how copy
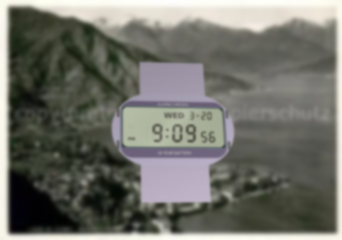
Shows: h=9 m=9 s=56
